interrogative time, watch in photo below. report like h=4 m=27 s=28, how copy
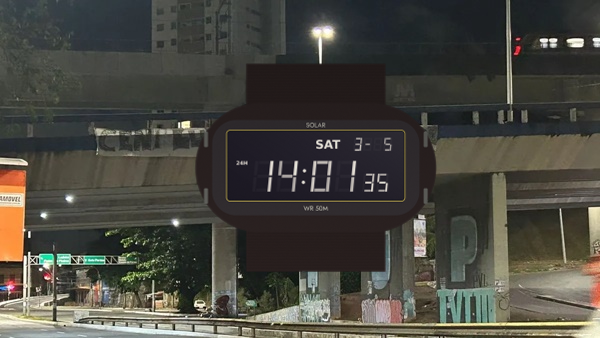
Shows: h=14 m=1 s=35
